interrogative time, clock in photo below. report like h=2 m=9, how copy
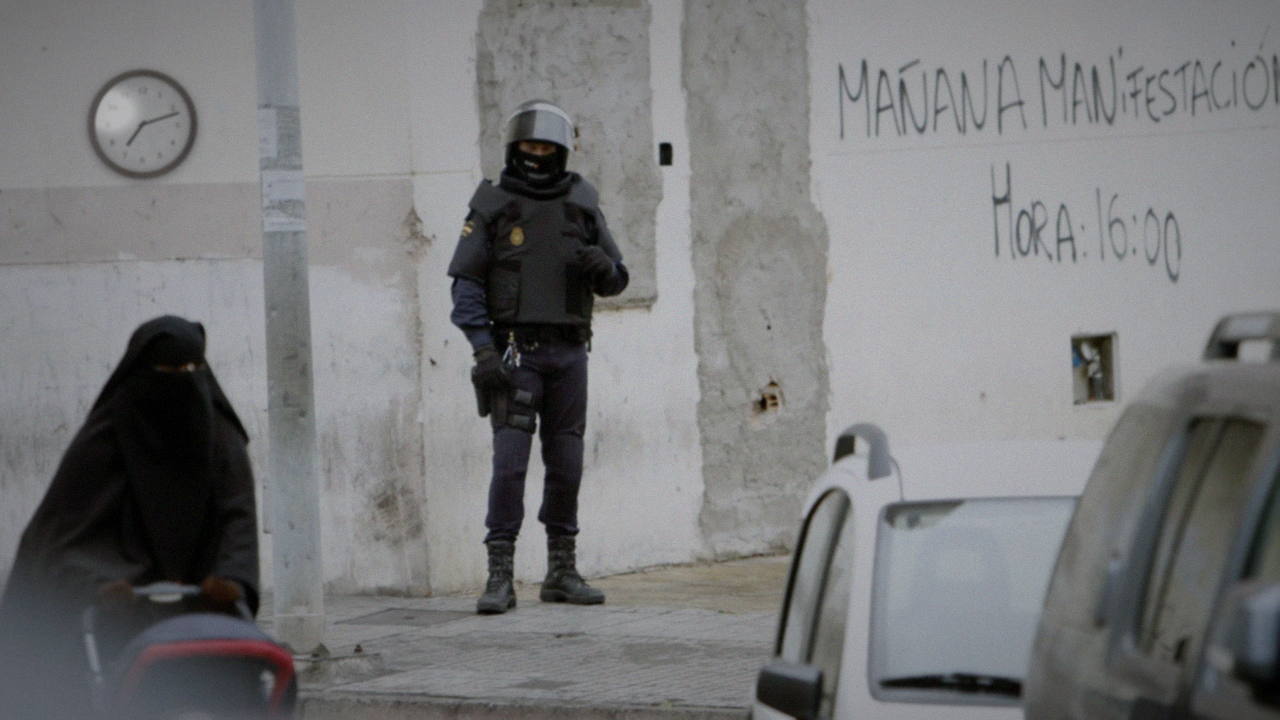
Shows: h=7 m=12
